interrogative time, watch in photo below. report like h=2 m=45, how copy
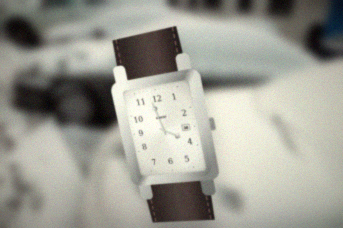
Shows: h=3 m=58
